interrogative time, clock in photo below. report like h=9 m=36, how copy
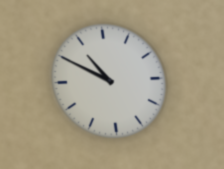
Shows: h=10 m=50
